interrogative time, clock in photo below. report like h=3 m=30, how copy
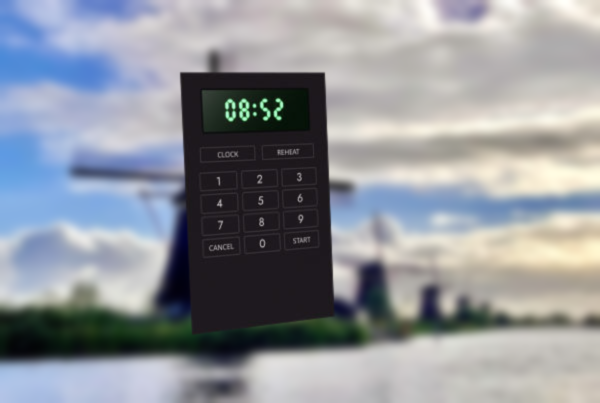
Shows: h=8 m=52
